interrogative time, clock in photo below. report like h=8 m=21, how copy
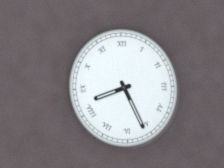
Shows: h=8 m=26
